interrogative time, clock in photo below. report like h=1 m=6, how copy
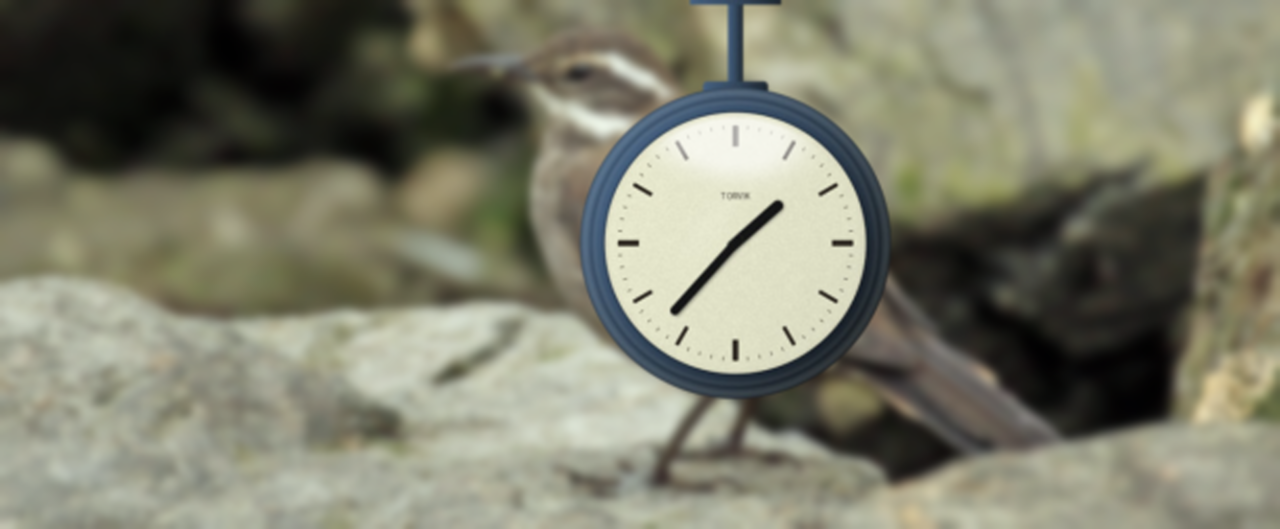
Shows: h=1 m=37
